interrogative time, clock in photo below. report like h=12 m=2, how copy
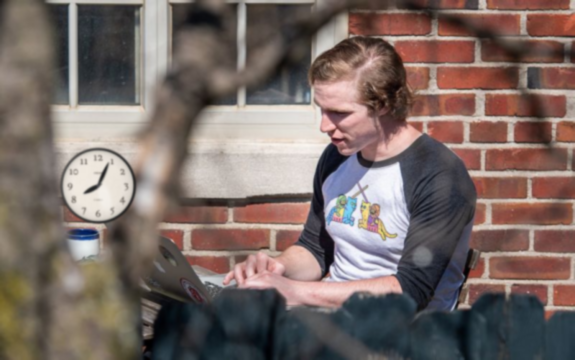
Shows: h=8 m=4
